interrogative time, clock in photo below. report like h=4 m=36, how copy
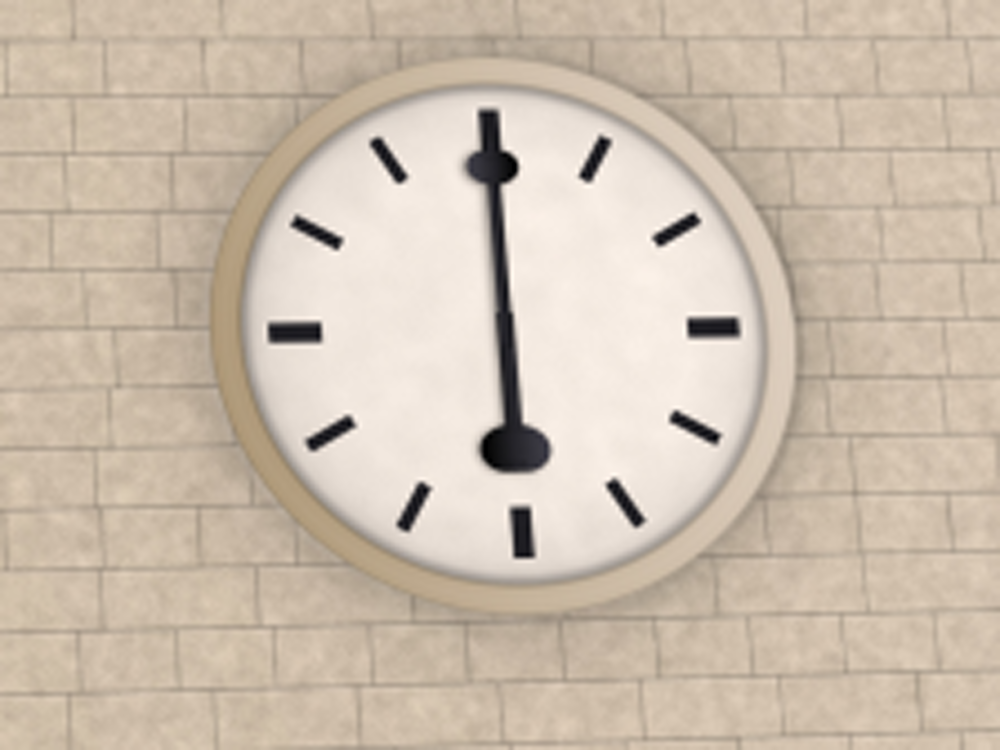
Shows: h=6 m=0
